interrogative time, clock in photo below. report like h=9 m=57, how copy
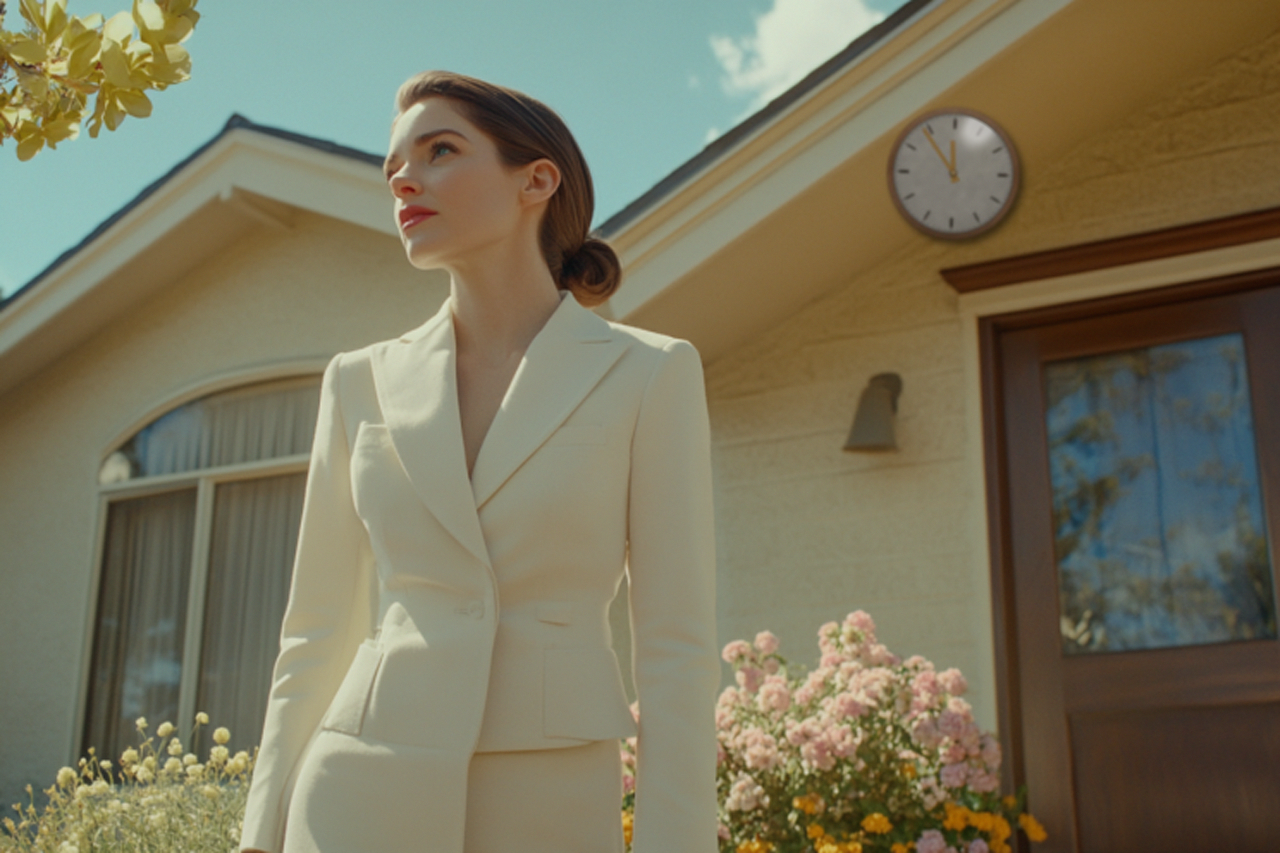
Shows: h=11 m=54
